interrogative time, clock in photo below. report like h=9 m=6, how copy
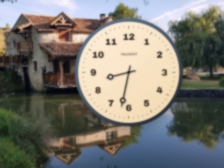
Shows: h=8 m=32
